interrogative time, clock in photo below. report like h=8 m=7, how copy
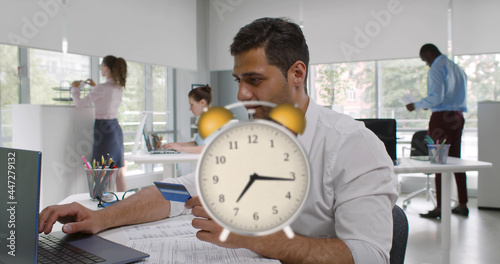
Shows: h=7 m=16
